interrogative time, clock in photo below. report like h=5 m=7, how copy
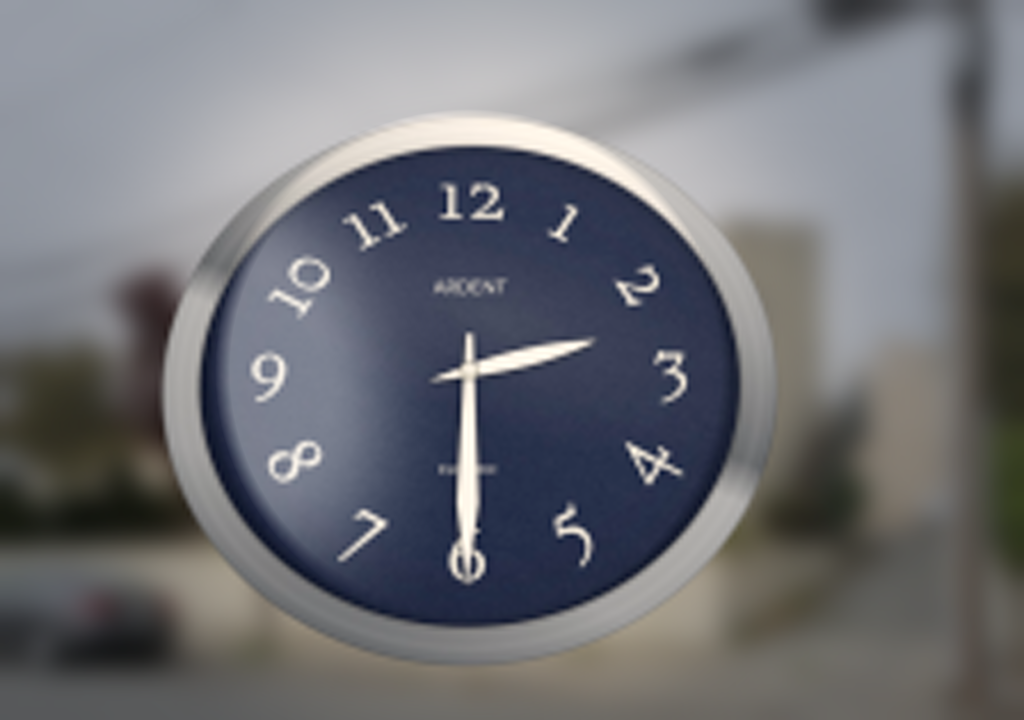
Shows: h=2 m=30
